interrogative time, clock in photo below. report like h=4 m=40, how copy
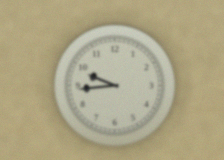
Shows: h=9 m=44
